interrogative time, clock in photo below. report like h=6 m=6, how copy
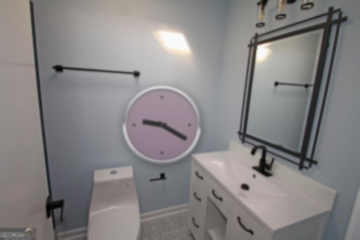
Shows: h=9 m=20
